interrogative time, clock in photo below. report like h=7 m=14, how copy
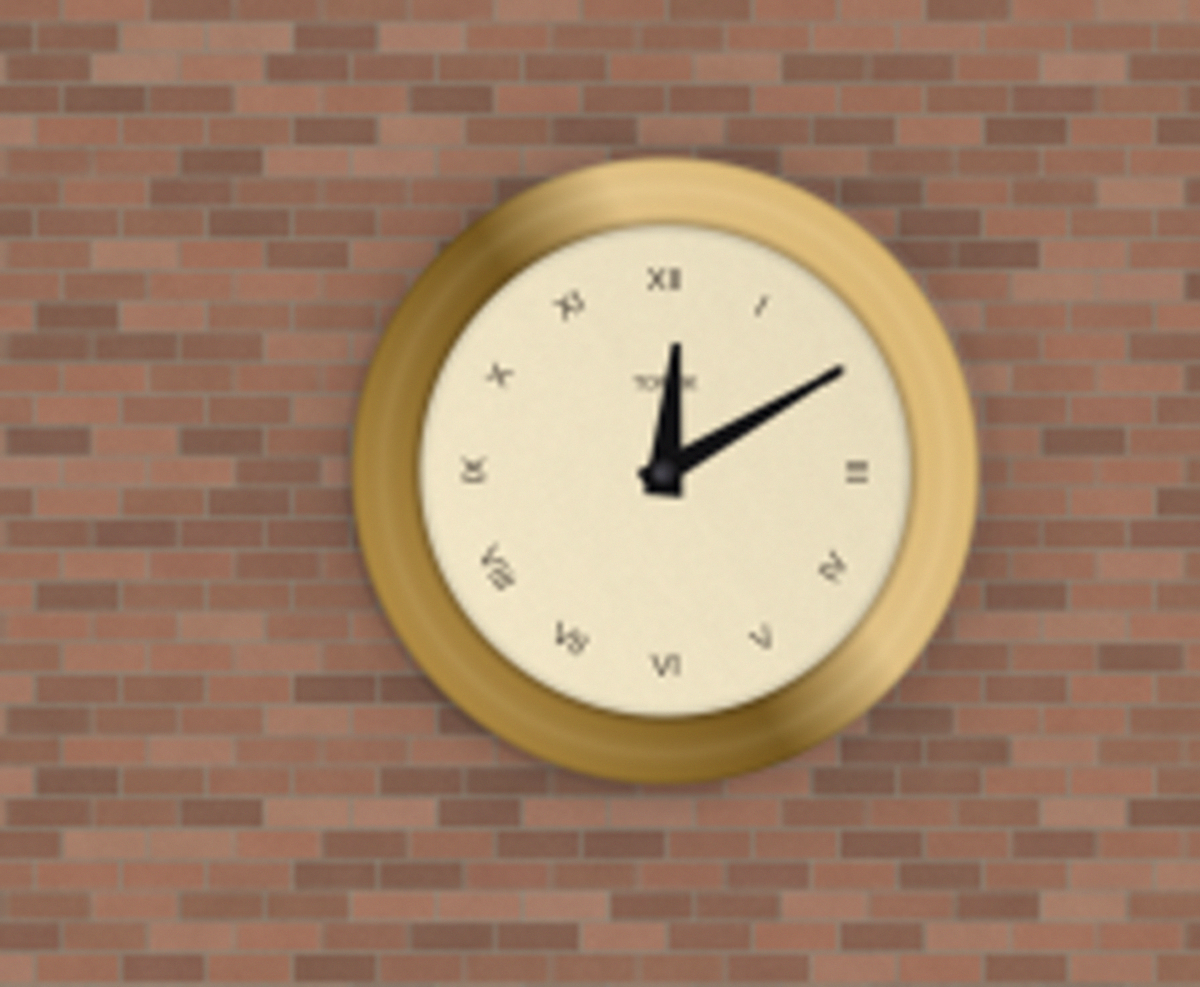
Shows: h=12 m=10
